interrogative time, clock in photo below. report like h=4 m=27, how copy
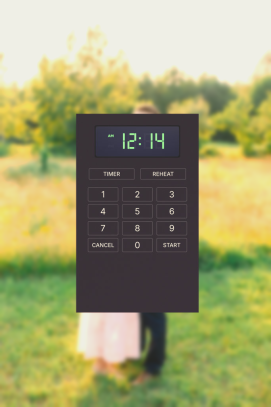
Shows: h=12 m=14
